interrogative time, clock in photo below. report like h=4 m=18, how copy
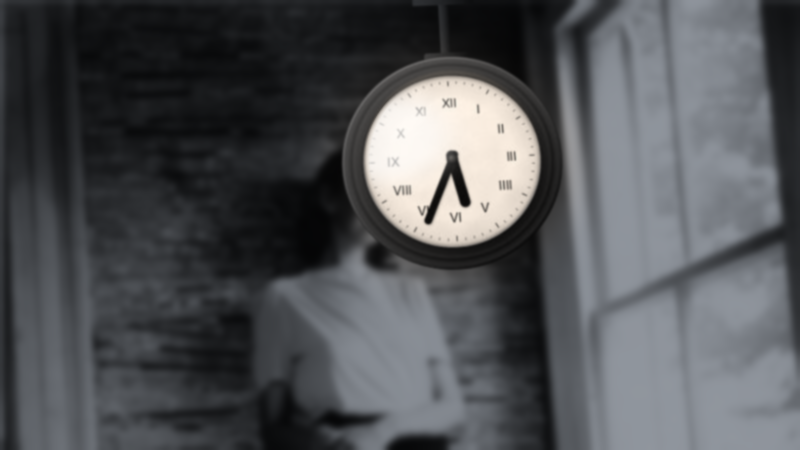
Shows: h=5 m=34
